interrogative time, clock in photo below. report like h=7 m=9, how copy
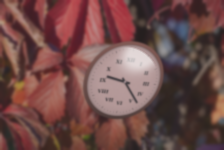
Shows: h=9 m=23
